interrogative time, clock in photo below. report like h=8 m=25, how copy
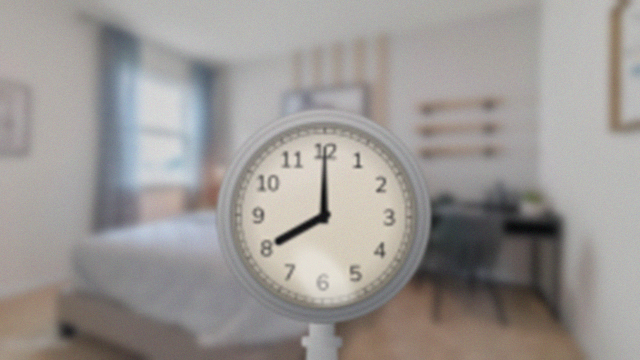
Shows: h=8 m=0
